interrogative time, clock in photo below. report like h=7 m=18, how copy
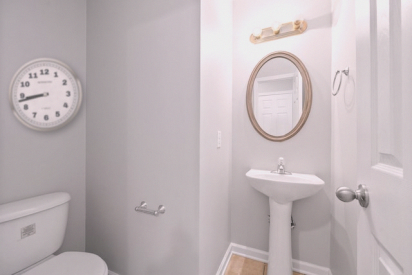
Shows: h=8 m=43
